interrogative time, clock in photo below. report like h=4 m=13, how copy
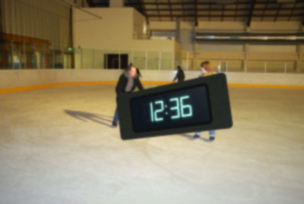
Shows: h=12 m=36
